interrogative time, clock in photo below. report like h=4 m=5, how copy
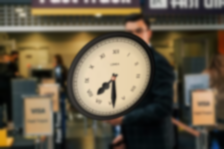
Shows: h=7 m=29
